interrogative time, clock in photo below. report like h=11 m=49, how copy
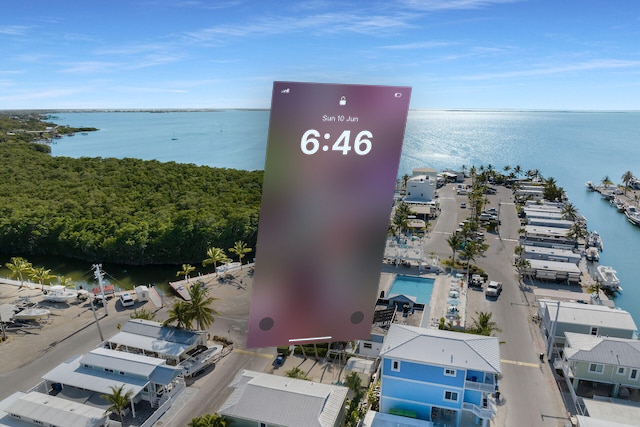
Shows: h=6 m=46
